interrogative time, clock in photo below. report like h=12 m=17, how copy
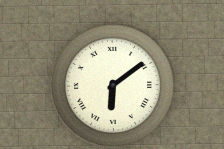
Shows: h=6 m=9
